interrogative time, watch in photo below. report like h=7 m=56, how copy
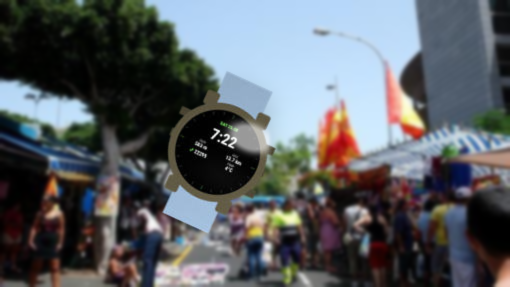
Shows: h=7 m=22
